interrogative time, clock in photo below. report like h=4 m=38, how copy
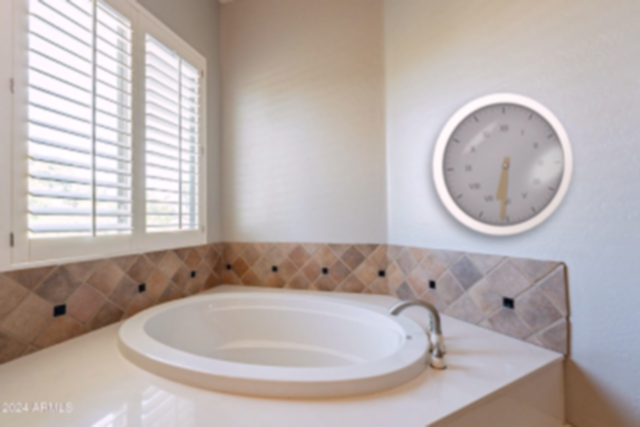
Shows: h=6 m=31
